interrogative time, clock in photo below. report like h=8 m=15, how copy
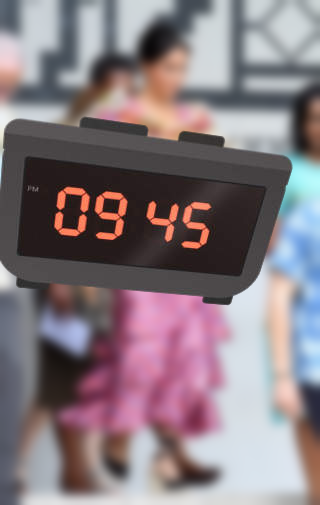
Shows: h=9 m=45
